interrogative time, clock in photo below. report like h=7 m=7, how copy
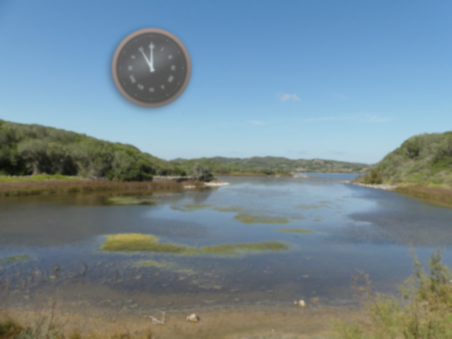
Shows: h=11 m=0
